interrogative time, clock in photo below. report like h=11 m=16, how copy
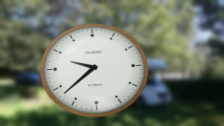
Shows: h=9 m=38
